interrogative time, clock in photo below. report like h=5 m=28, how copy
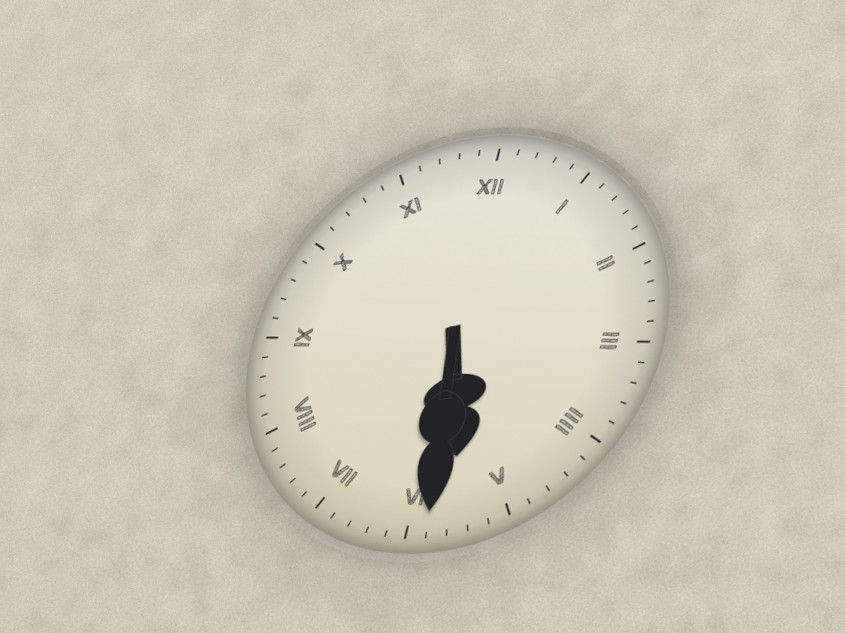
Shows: h=5 m=29
